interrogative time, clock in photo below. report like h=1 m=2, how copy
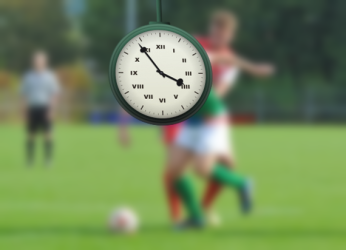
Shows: h=3 m=54
